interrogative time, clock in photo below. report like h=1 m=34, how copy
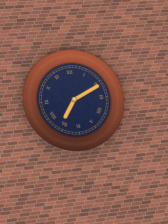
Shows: h=7 m=11
